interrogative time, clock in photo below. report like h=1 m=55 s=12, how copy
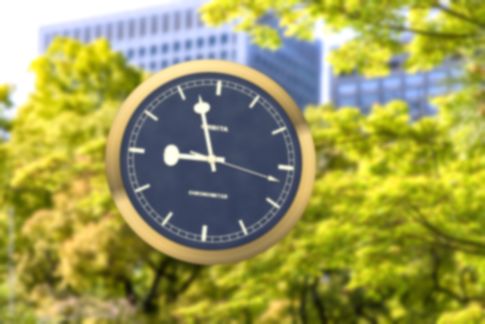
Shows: h=8 m=57 s=17
